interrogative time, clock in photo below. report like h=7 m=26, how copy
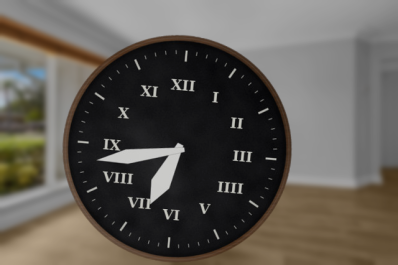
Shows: h=6 m=43
